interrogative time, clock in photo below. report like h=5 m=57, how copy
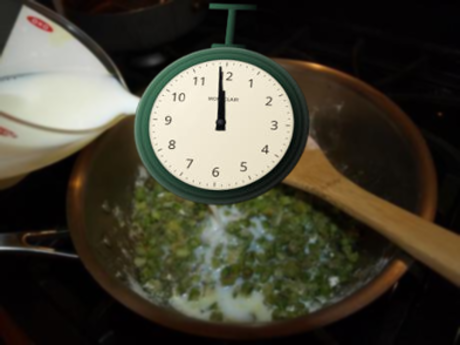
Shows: h=11 m=59
